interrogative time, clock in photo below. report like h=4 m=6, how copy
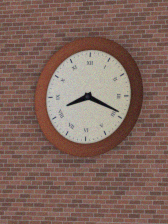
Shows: h=8 m=19
